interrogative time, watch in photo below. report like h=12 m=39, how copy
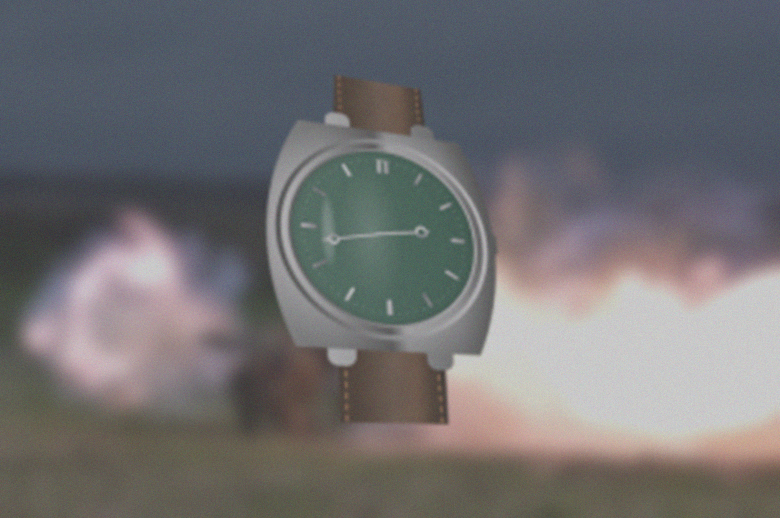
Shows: h=2 m=43
